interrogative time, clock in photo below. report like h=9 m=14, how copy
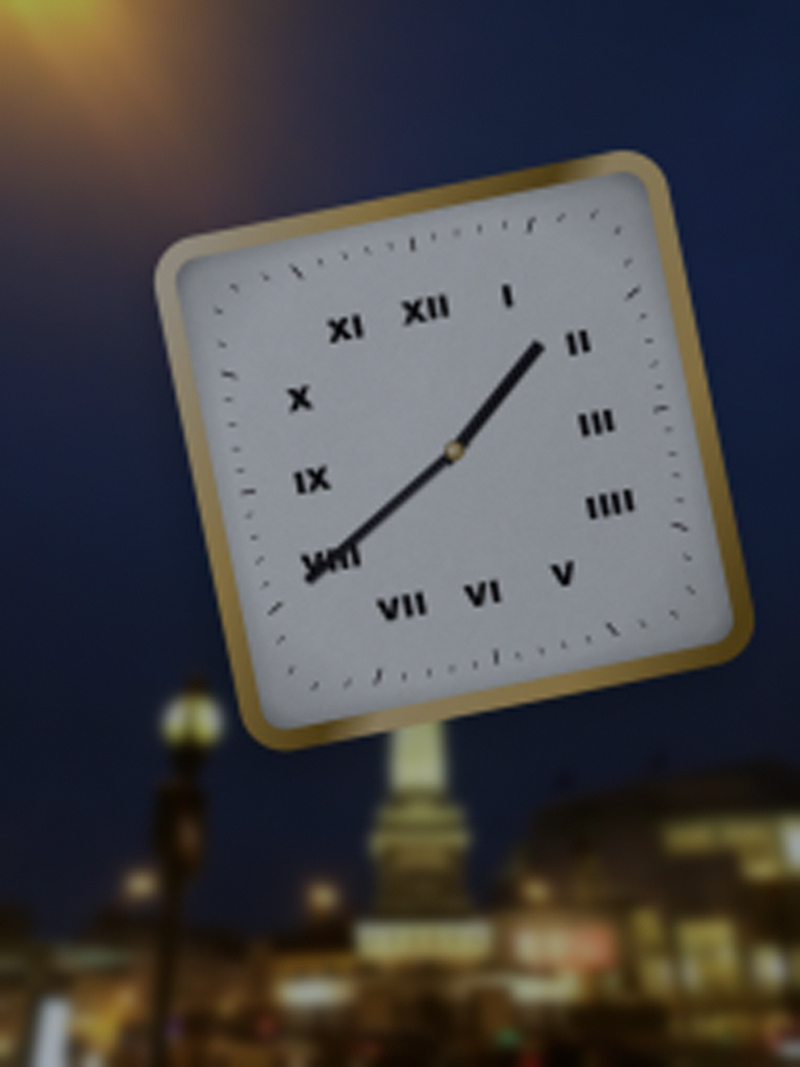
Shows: h=1 m=40
